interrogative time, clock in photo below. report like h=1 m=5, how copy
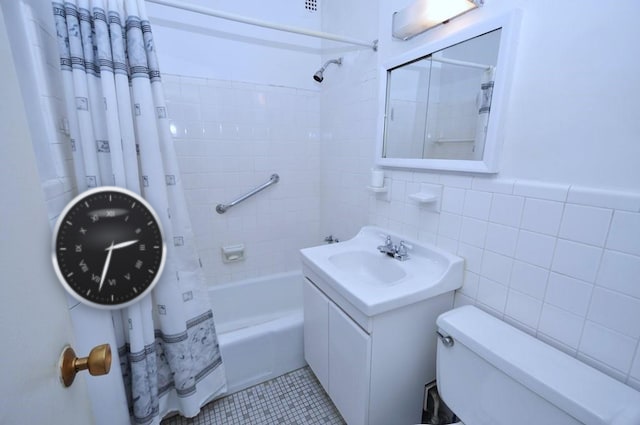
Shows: h=2 m=33
